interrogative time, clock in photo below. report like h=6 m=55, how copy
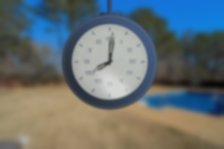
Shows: h=8 m=1
